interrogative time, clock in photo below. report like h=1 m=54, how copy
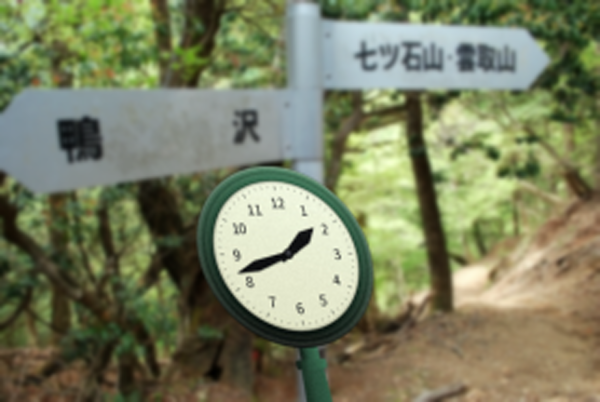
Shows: h=1 m=42
